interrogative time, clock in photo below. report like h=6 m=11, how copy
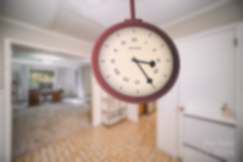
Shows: h=3 m=25
